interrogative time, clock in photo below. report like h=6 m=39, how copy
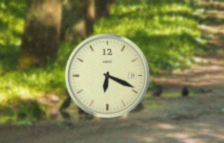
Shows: h=6 m=19
